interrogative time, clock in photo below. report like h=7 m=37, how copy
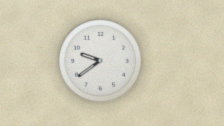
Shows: h=9 m=39
